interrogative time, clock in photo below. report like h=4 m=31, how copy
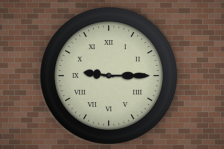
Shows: h=9 m=15
